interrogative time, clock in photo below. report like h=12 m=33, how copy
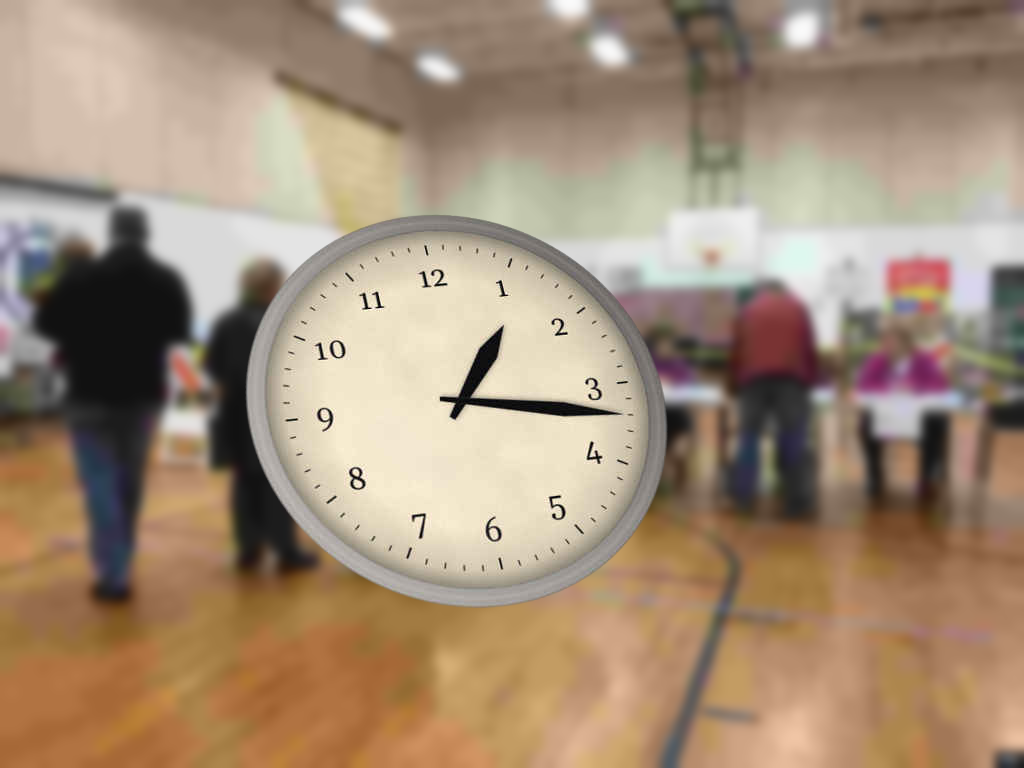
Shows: h=1 m=17
